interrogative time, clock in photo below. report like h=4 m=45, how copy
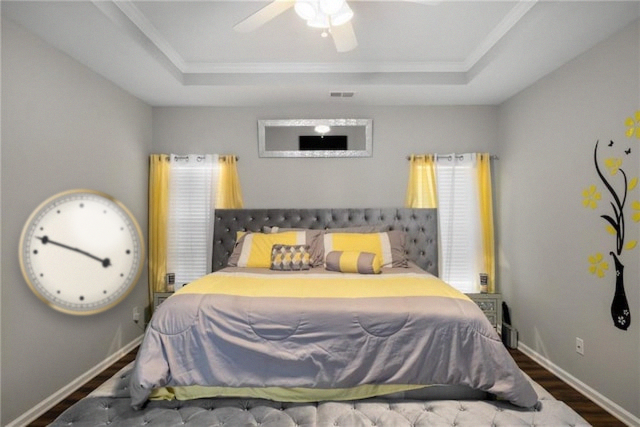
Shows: h=3 m=48
